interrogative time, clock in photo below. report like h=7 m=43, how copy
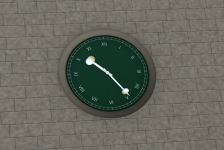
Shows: h=10 m=24
